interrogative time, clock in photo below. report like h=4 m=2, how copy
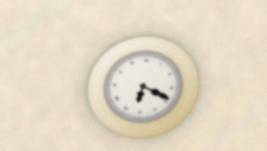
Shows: h=6 m=19
